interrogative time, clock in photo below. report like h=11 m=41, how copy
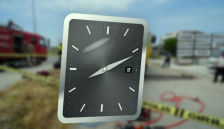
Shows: h=8 m=11
